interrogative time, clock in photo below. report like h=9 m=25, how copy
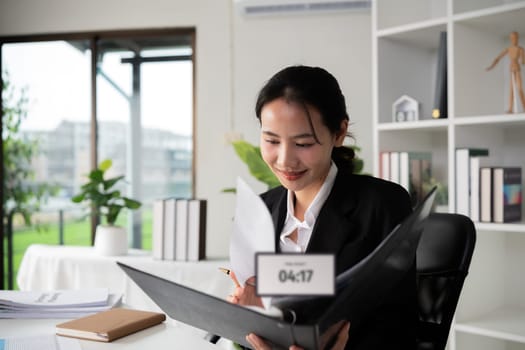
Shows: h=4 m=17
